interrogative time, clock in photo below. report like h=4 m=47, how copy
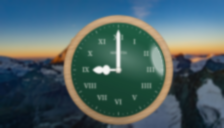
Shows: h=9 m=0
